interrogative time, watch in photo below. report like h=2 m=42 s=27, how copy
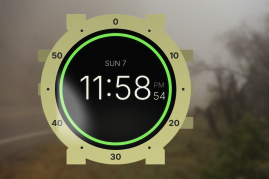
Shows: h=11 m=58 s=54
